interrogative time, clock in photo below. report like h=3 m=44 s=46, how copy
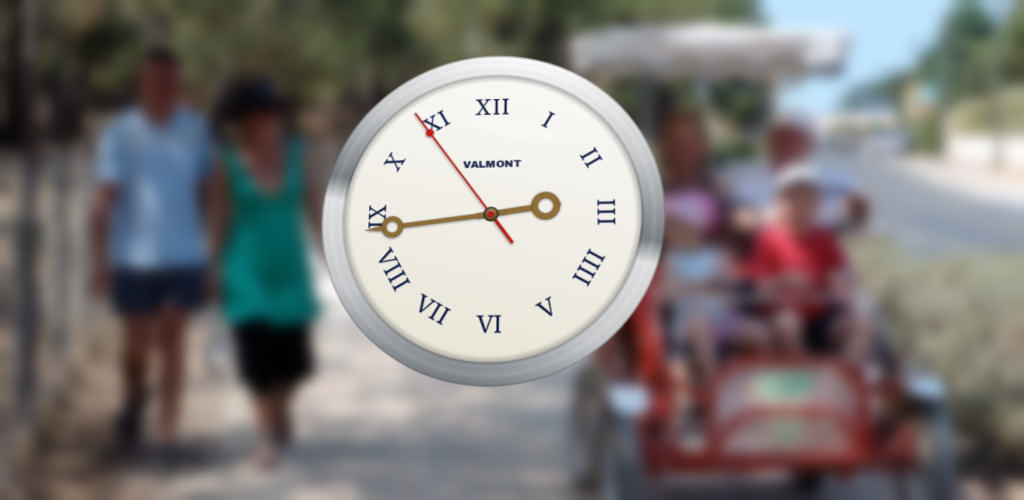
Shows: h=2 m=43 s=54
